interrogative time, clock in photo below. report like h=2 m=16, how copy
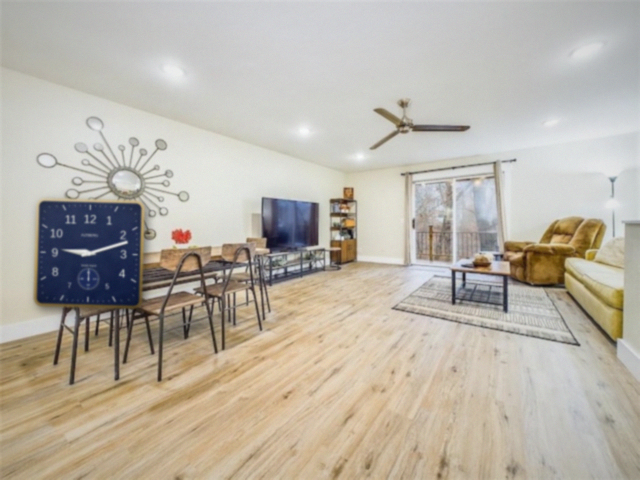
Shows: h=9 m=12
